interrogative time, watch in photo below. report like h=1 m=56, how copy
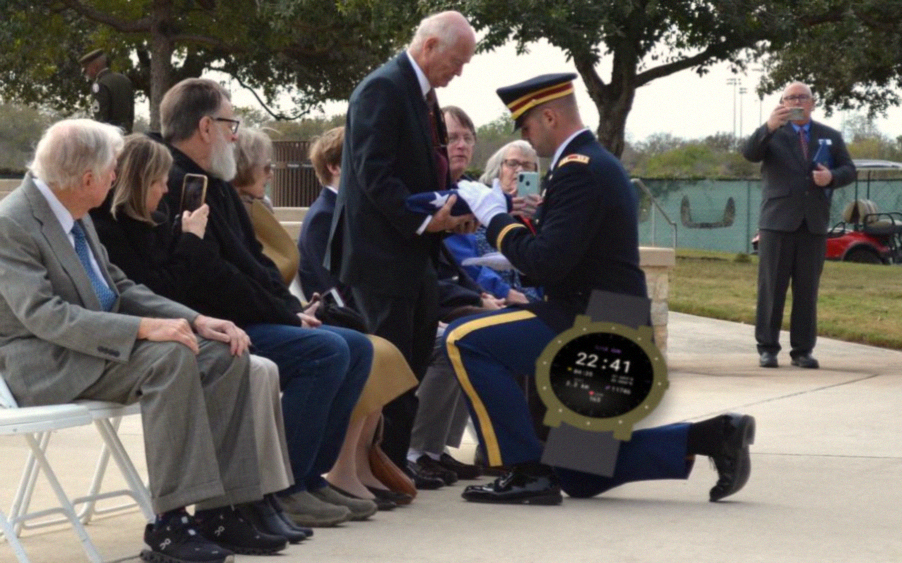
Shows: h=22 m=41
